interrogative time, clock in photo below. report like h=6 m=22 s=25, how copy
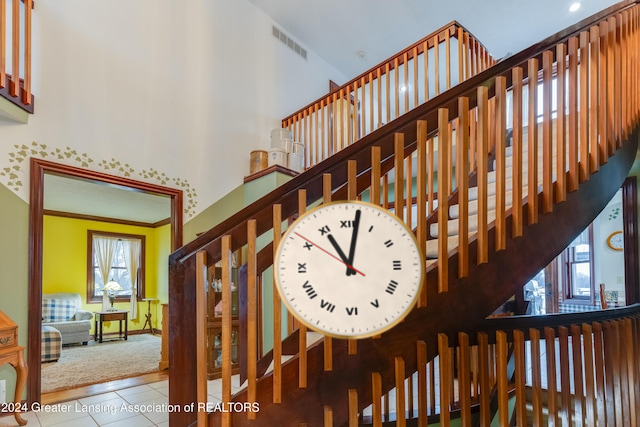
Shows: h=11 m=1 s=51
